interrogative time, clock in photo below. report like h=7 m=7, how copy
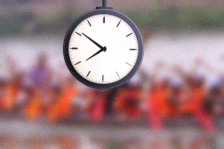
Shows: h=7 m=51
